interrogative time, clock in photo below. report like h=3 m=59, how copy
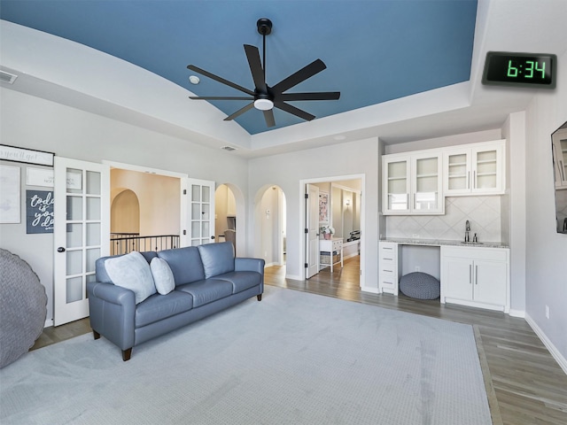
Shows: h=6 m=34
